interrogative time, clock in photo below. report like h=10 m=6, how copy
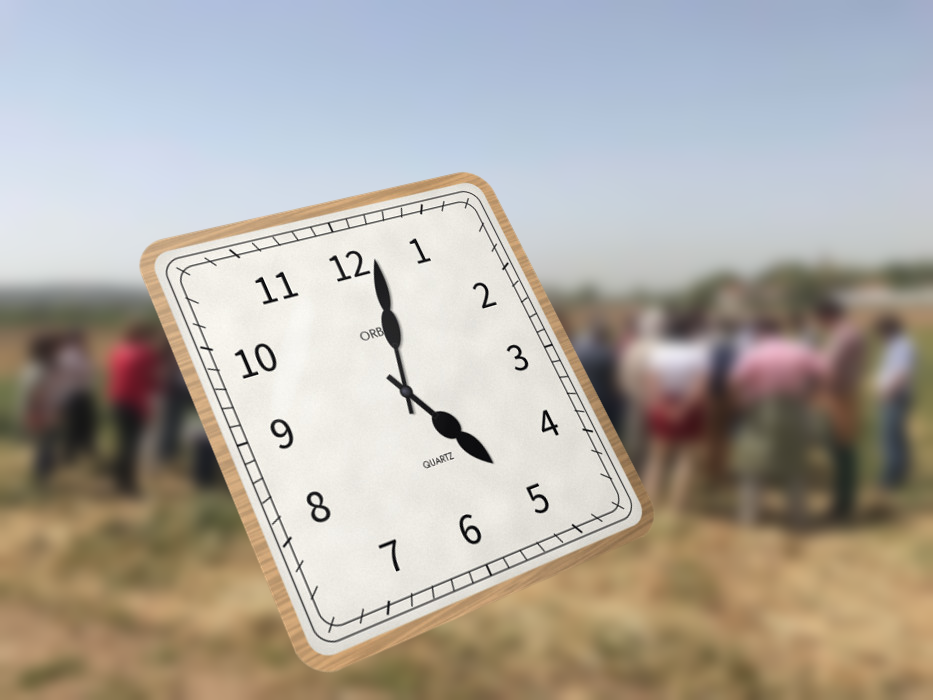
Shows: h=5 m=2
